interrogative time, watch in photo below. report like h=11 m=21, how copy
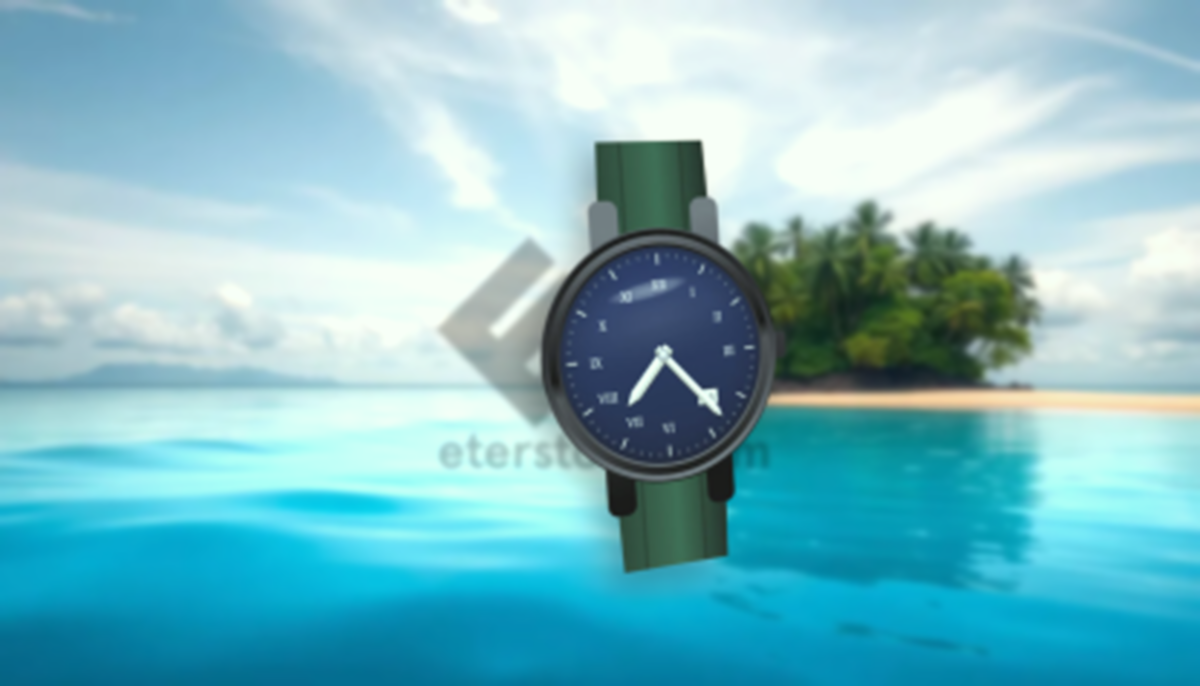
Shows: h=7 m=23
